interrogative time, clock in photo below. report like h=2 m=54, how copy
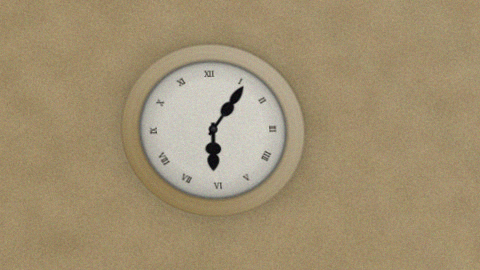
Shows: h=6 m=6
